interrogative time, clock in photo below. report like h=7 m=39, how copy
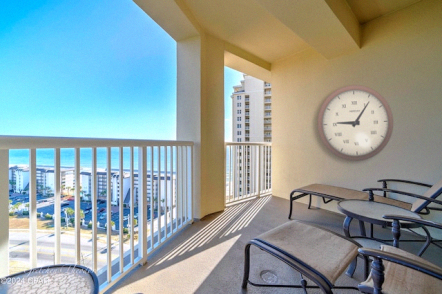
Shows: h=9 m=6
